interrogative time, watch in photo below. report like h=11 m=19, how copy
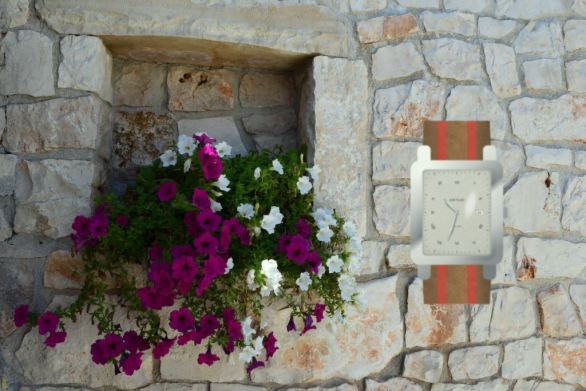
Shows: h=10 m=33
